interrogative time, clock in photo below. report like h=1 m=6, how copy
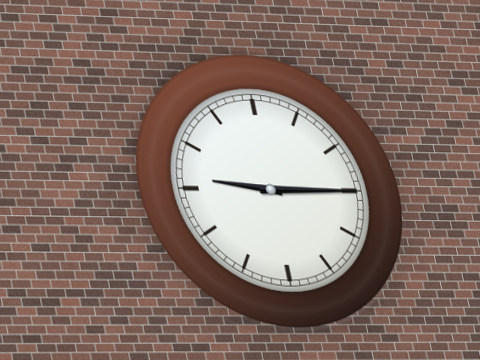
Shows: h=9 m=15
